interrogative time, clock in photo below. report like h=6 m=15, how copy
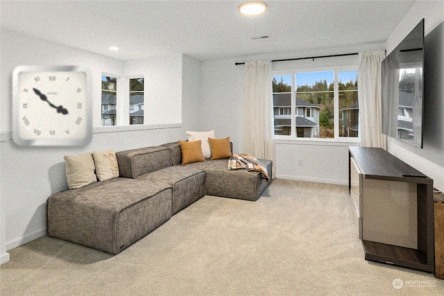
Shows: h=3 m=52
